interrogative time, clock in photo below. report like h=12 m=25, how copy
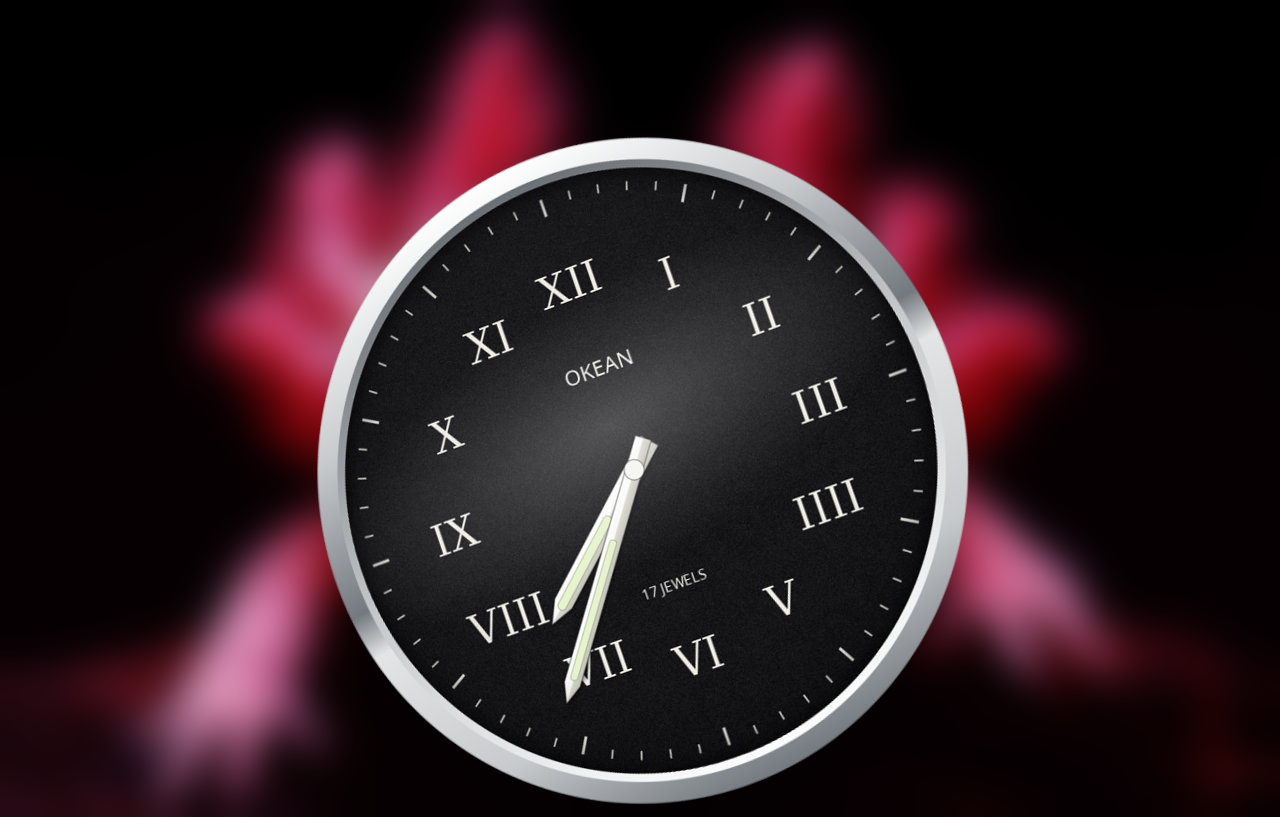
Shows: h=7 m=36
